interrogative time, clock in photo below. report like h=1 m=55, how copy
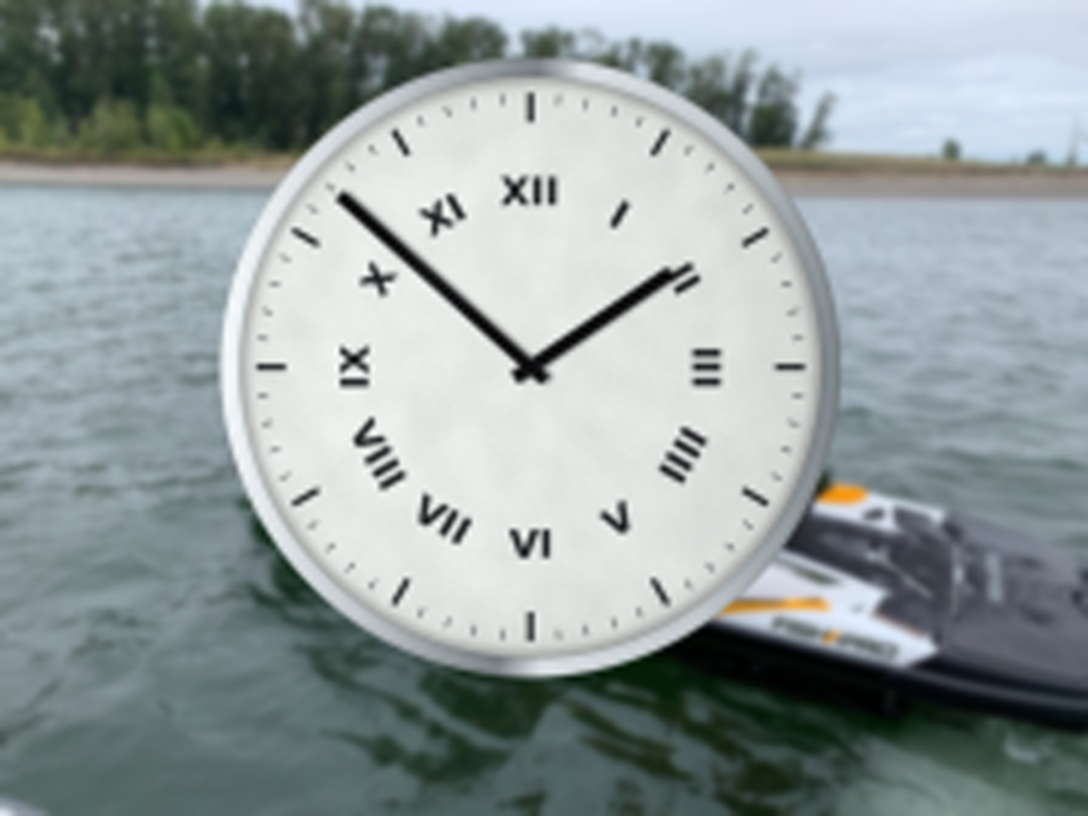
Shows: h=1 m=52
